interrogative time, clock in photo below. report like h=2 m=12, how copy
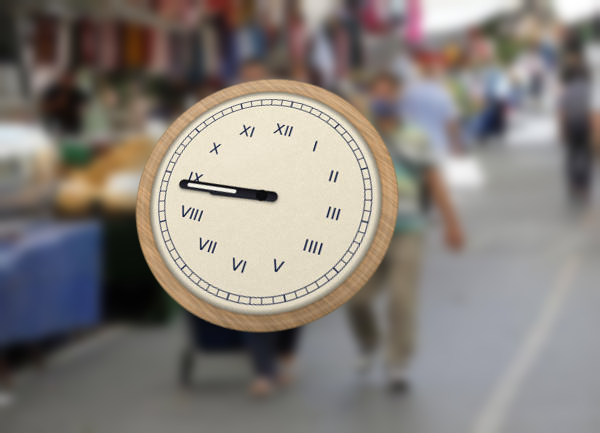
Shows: h=8 m=44
